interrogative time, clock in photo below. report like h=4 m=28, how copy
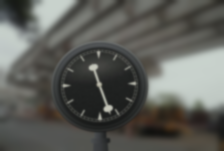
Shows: h=11 m=27
